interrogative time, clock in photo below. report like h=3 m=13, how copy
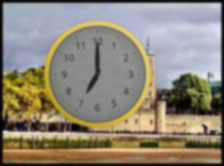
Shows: h=7 m=0
